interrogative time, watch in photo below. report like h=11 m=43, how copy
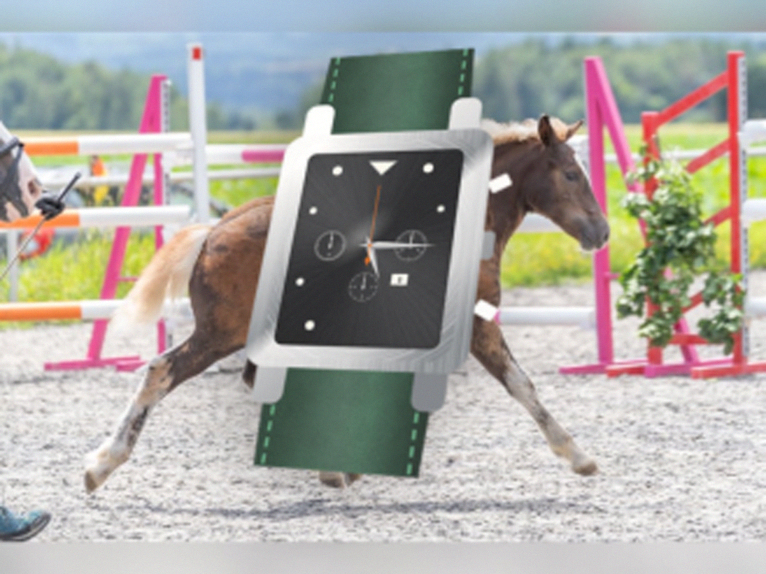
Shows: h=5 m=15
